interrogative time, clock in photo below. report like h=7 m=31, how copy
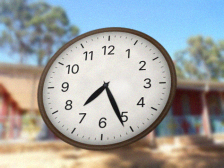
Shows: h=7 m=26
